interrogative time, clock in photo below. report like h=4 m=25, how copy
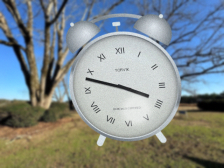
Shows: h=3 m=48
